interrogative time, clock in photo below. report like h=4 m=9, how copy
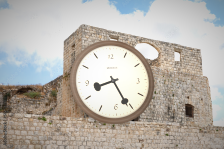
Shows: h=8 m=26
